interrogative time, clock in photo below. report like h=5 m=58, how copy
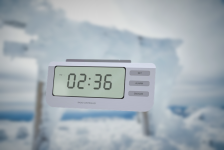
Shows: h=2 m=36
